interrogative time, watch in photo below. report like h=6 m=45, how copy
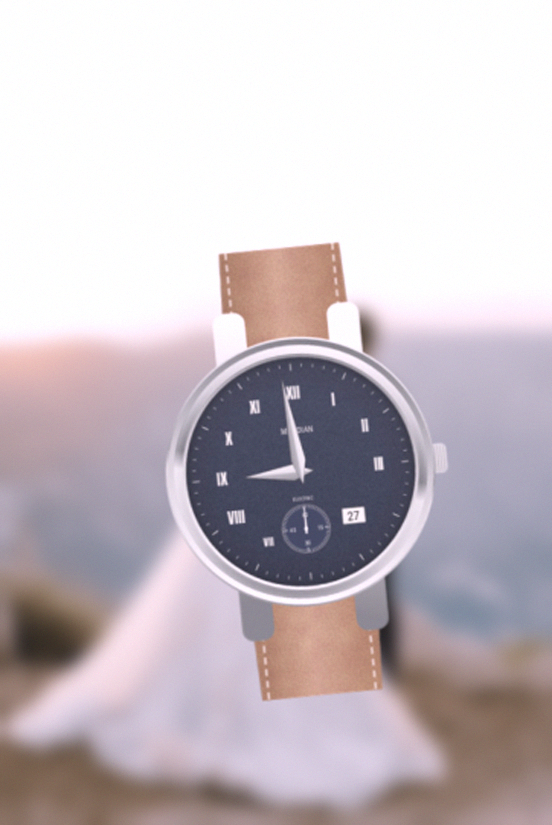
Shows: h=8 m=59
